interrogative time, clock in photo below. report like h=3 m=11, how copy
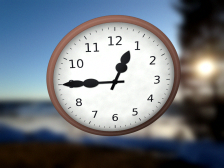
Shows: h=12 m=45
